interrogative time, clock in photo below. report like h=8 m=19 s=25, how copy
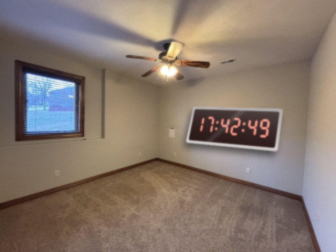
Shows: h=17 m=42 s=49
